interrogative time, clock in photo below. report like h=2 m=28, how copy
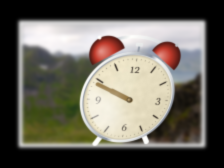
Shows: h=9 m=49
